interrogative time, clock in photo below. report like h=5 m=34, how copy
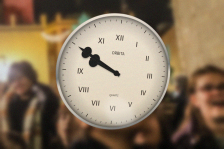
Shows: h=9 m=50
